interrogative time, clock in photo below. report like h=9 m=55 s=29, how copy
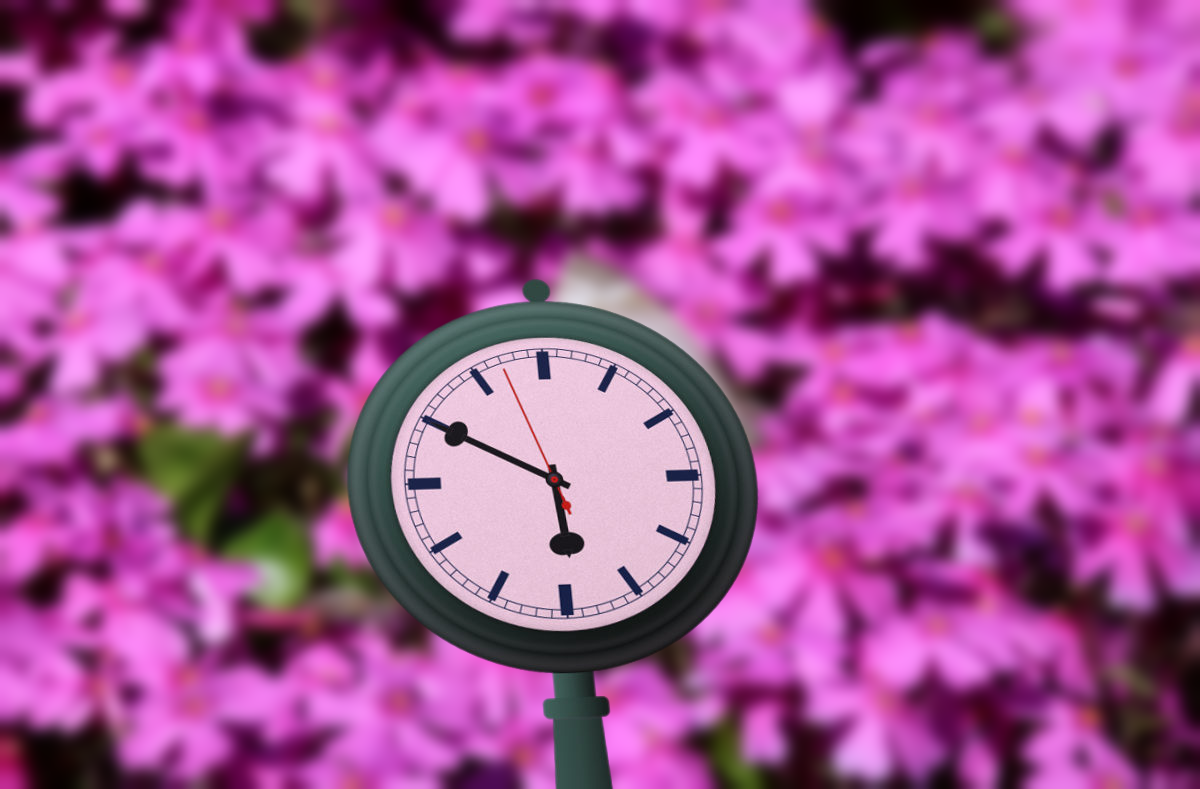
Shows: h=5 m=49 s=57
